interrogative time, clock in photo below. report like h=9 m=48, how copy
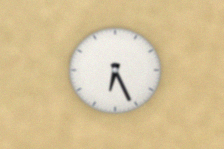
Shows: h=6 m=26
